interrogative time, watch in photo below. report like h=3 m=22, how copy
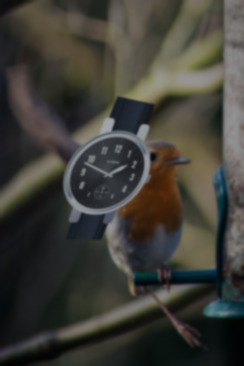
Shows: h=1 m=48
